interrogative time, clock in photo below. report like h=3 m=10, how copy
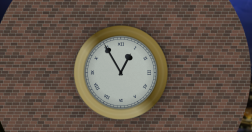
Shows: h=12 m=55
